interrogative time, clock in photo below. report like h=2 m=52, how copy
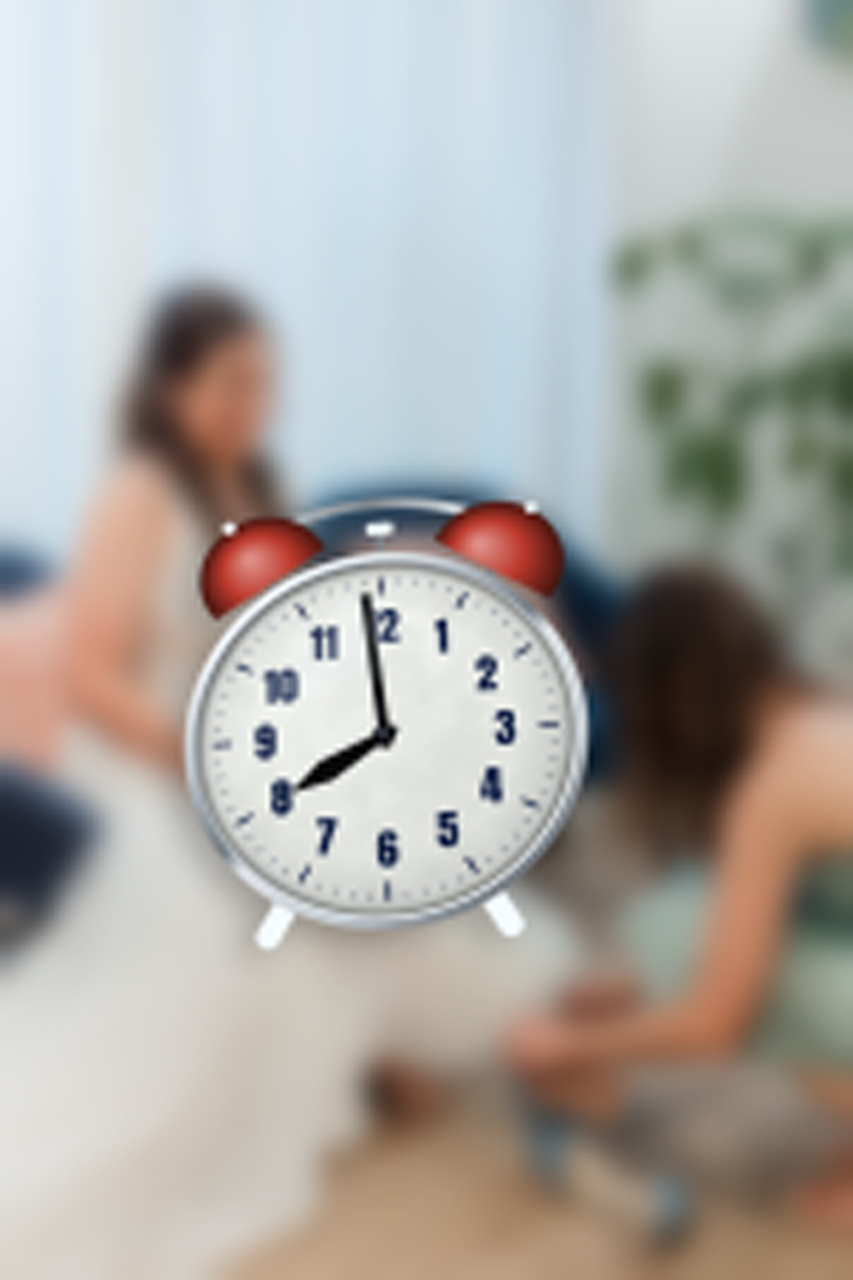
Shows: h=7 m=59
